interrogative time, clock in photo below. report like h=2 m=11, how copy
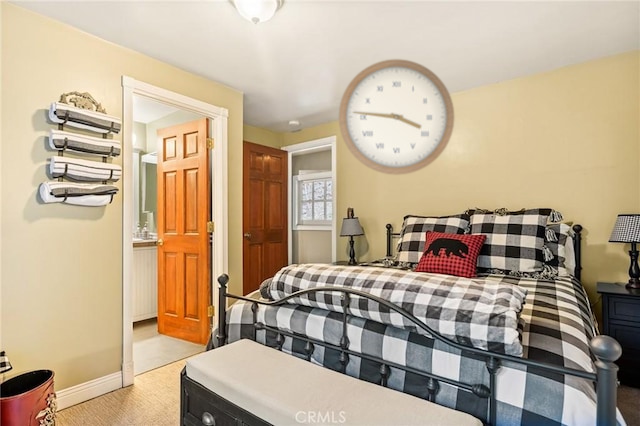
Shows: h=3 m=46
